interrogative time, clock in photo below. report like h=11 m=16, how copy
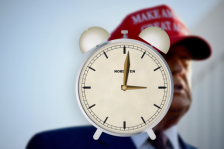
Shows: h=3 m=1
